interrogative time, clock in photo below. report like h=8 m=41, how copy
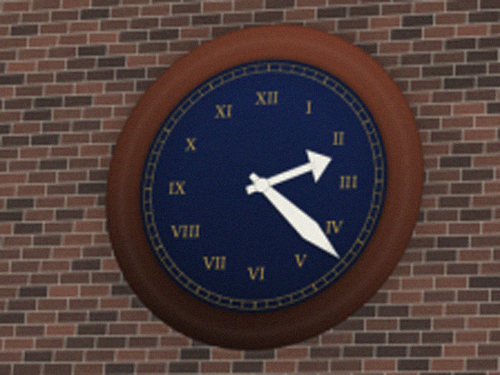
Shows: h=2 m=22
